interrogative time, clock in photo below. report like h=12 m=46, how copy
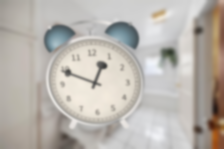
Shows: h=12 m=49
